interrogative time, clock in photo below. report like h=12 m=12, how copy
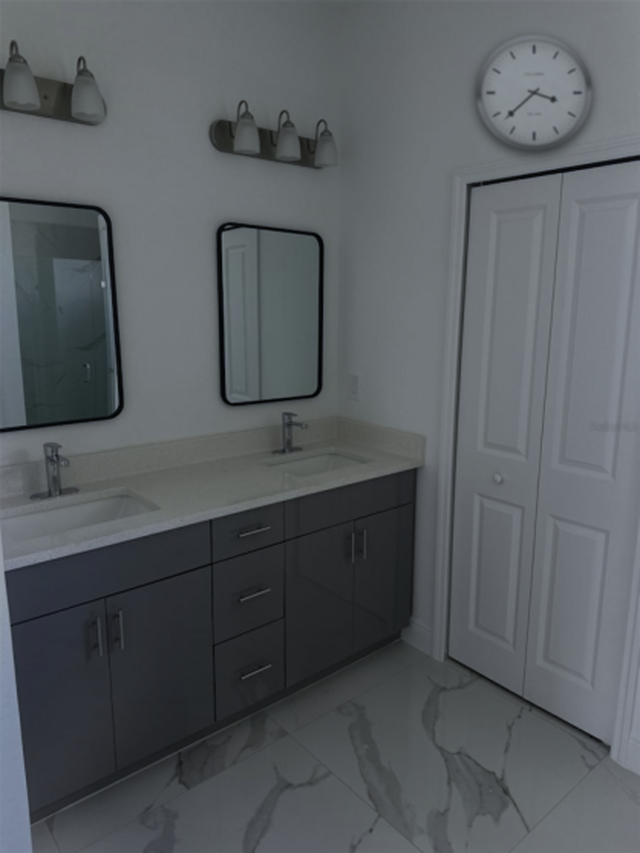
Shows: h=3 m=38
